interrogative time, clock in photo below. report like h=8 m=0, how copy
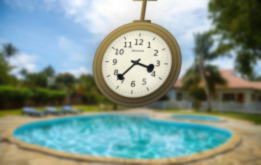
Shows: h=3 m=37
